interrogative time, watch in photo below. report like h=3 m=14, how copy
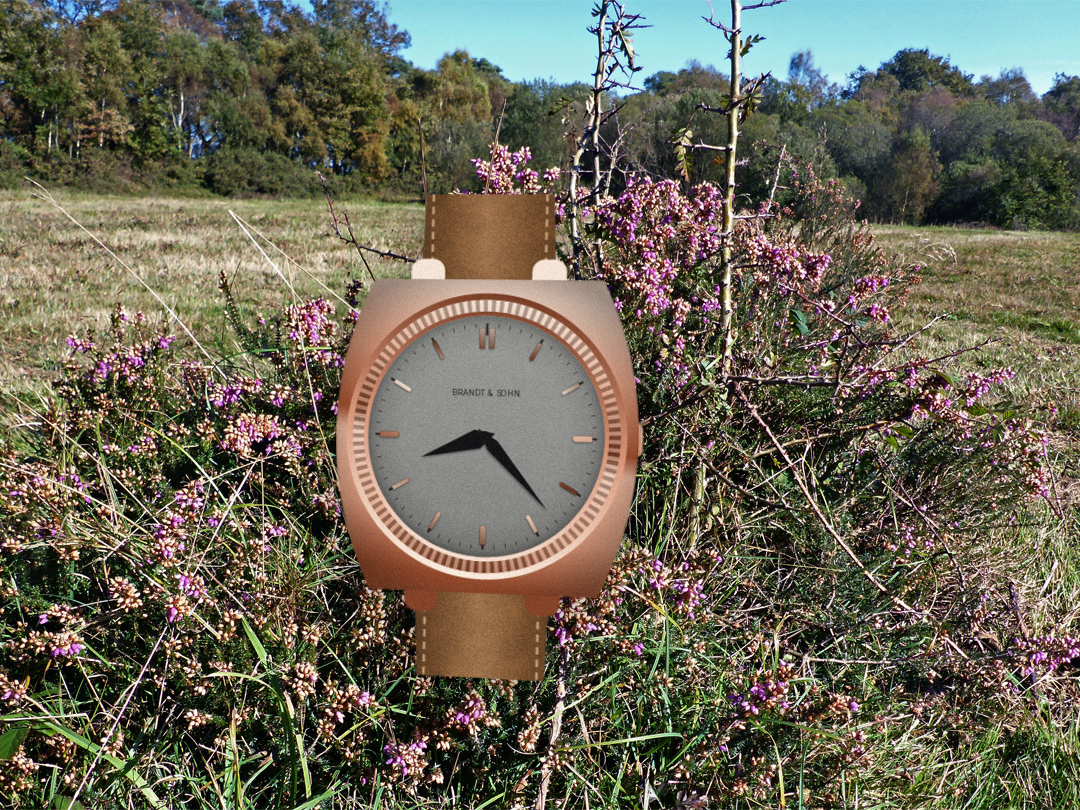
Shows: h=8 m=23
